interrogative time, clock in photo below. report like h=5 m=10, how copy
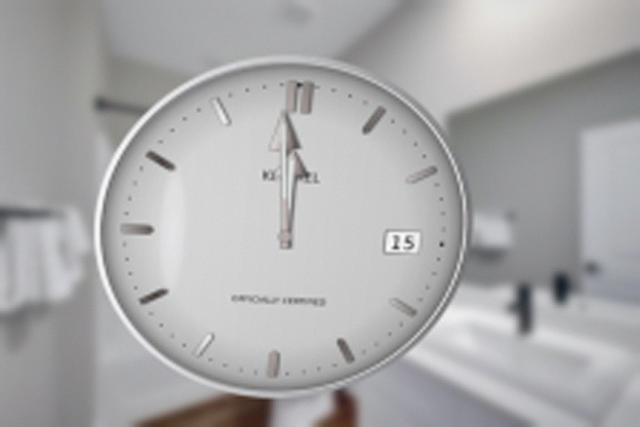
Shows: h=11 m=59
